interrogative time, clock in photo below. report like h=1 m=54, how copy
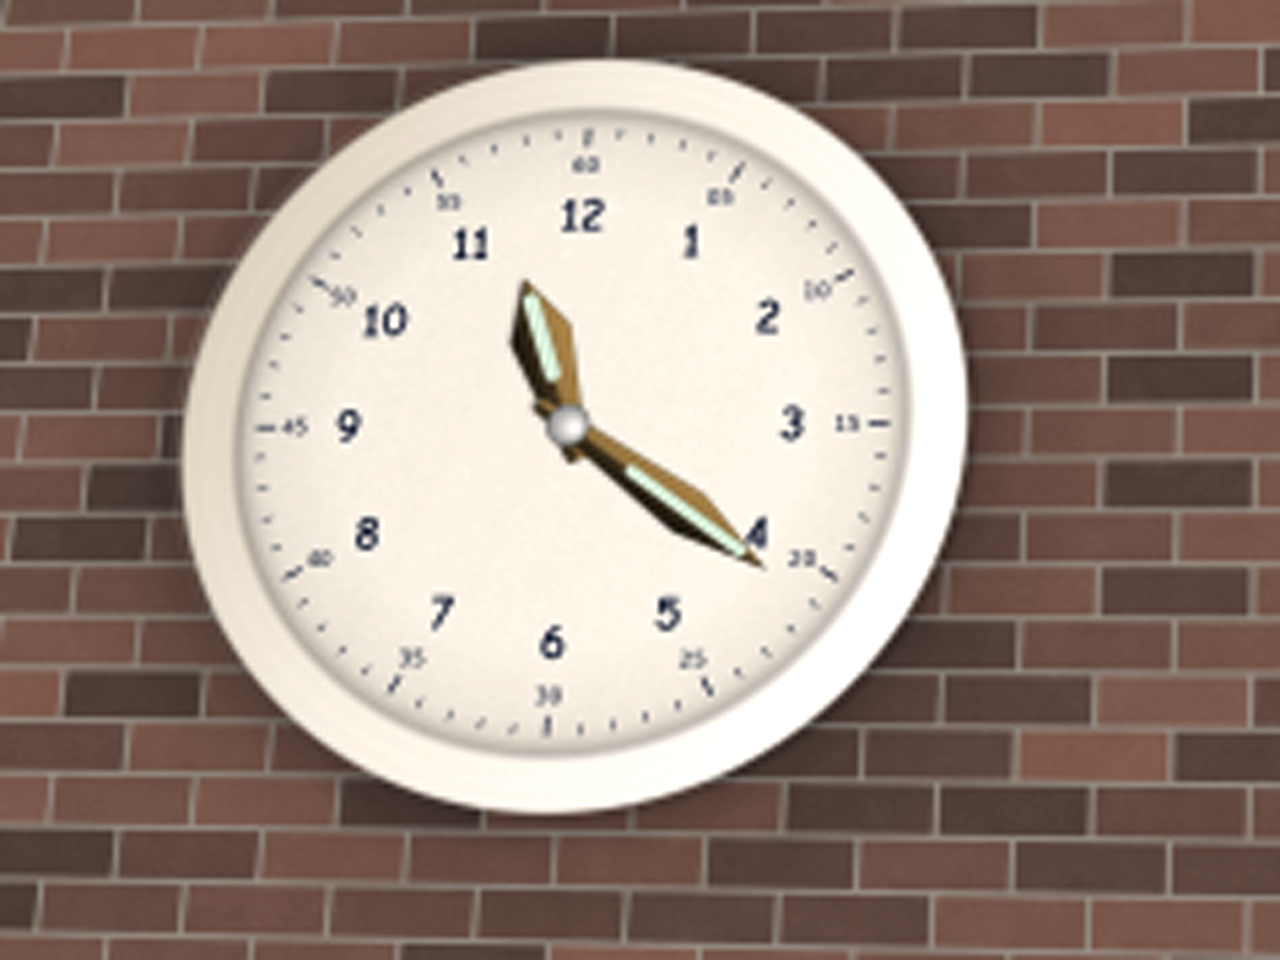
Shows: h=11 m=21
